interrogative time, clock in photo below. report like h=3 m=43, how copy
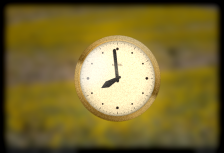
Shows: h=7 m=59
